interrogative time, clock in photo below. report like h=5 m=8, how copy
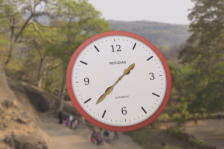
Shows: h=1 m=38
